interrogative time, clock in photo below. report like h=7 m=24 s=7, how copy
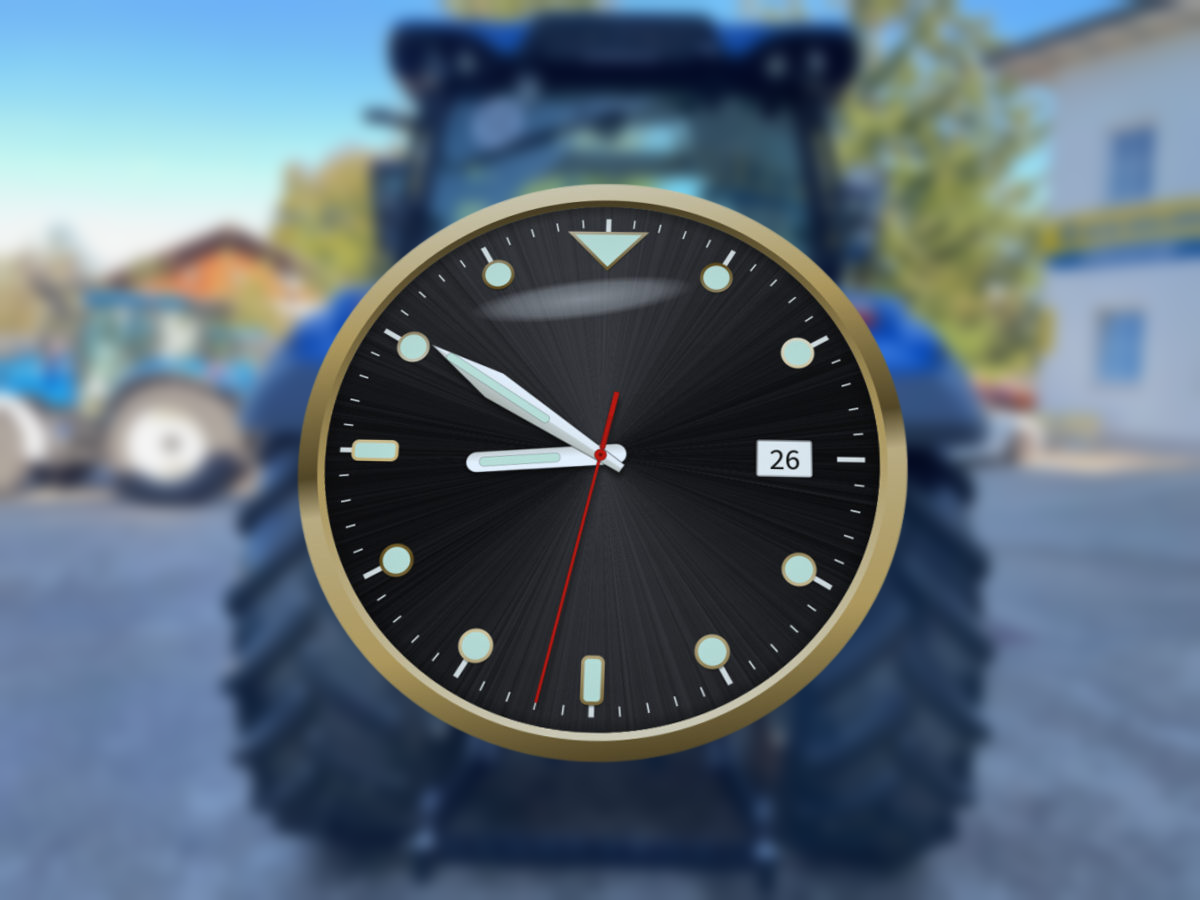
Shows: h=8 m=50 s=32
